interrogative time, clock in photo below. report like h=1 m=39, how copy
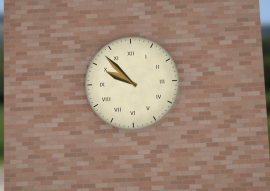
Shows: h=9 m=53
